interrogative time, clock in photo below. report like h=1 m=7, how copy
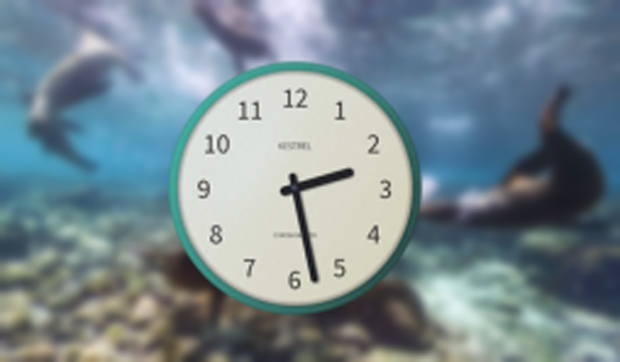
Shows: h=2 m=28
